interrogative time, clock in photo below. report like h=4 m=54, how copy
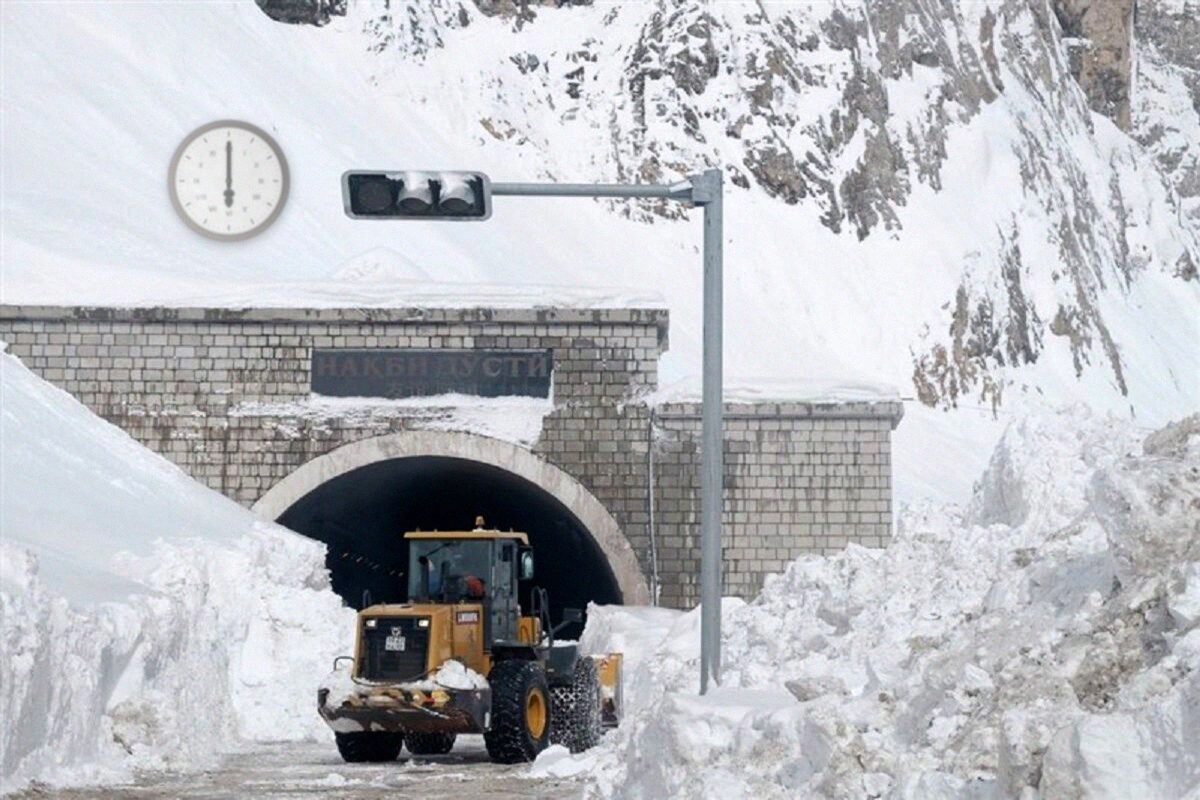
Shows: h=6 m=0
